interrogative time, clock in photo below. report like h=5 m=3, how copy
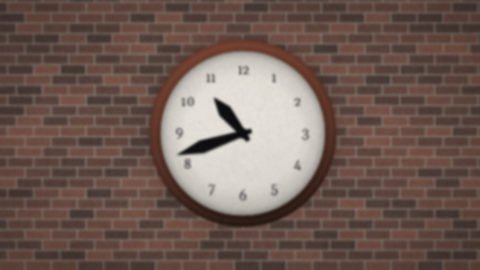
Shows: h=10 m=42
